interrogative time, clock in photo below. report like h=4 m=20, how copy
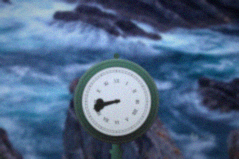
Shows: h=8 m=42
